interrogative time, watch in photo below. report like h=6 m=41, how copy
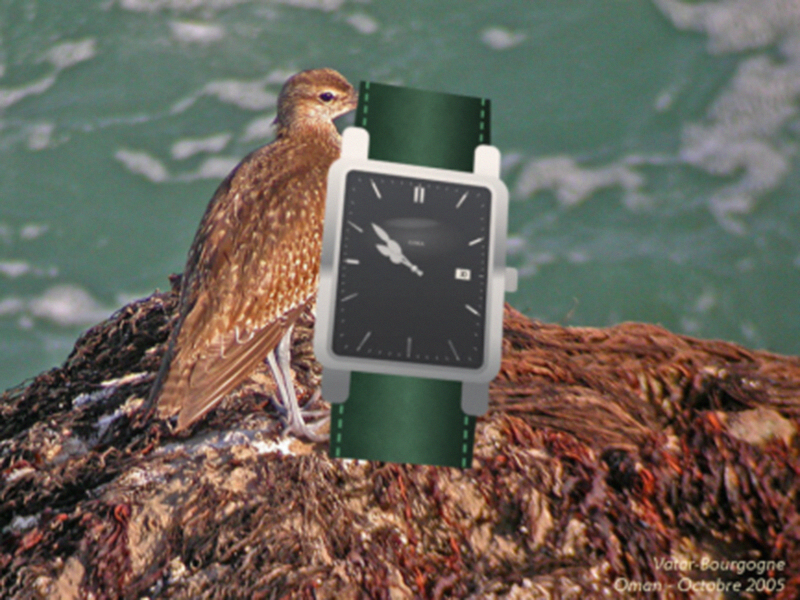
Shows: h=9 m=52
